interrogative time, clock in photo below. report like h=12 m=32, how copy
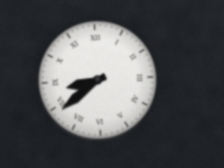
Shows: h=8 m=39
